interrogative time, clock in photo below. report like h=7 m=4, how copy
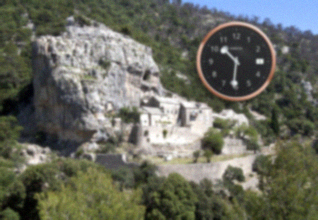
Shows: h=10 m=31
